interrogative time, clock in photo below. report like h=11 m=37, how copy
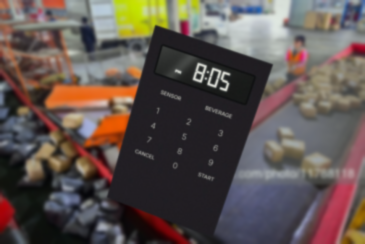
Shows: h=8 m=5
